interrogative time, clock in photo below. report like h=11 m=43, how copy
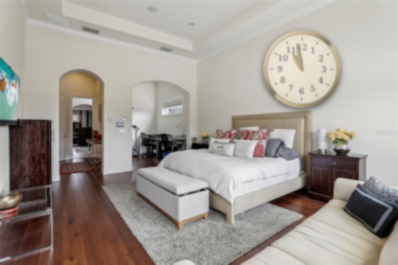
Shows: h=10 m=58
